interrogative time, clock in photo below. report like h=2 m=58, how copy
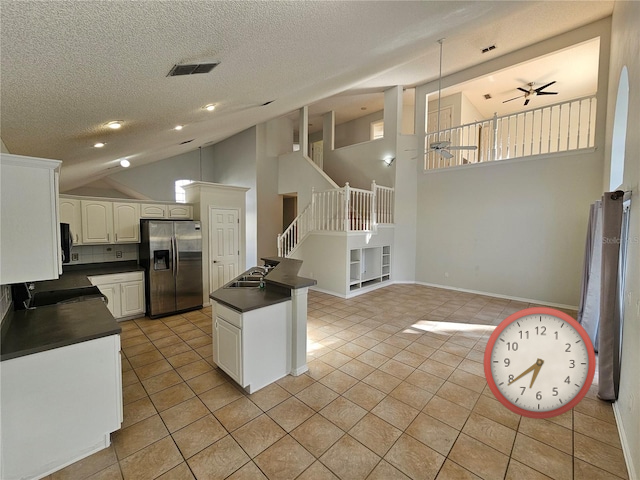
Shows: h=6 m=39
